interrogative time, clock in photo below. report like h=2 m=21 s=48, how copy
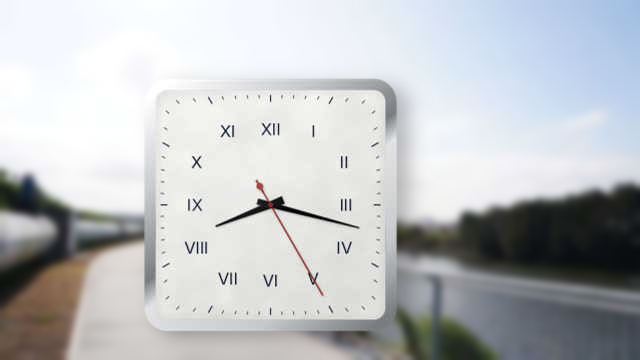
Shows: h=8 m=17 s=25
